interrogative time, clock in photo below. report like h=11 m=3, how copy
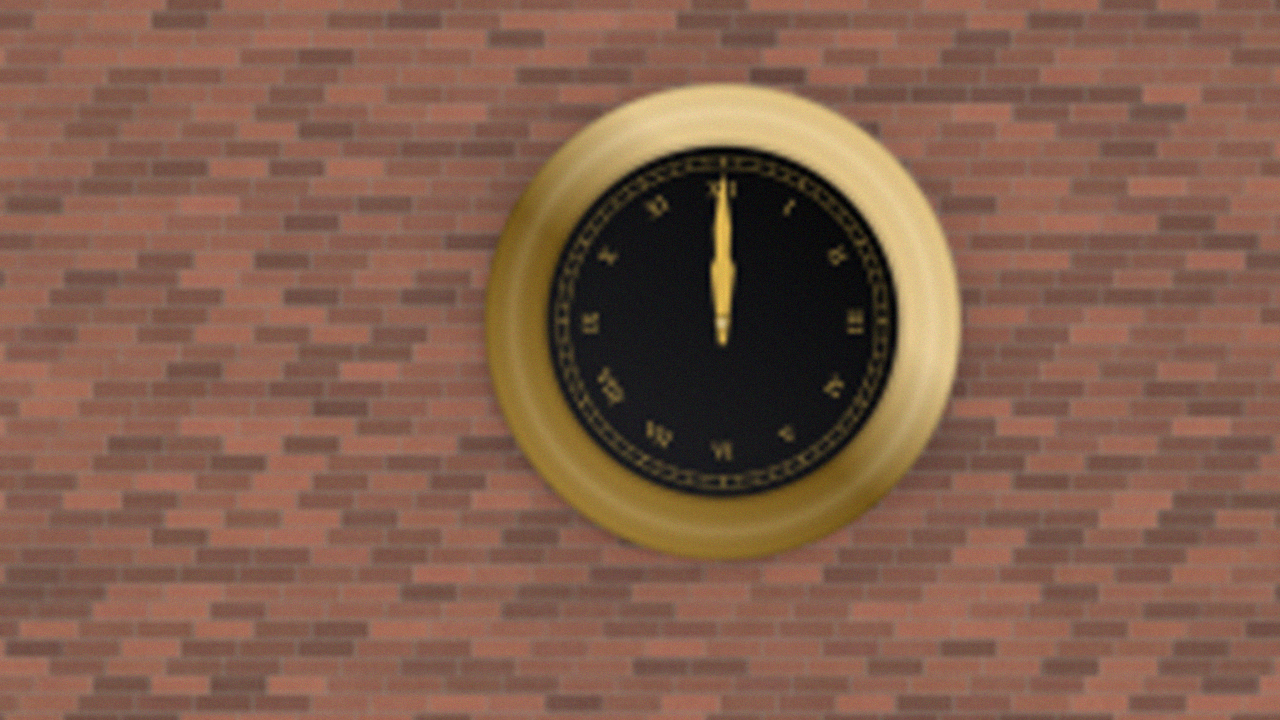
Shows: h=12 m=0
